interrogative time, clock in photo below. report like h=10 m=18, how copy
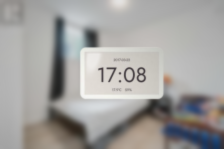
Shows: h=17 m=8
